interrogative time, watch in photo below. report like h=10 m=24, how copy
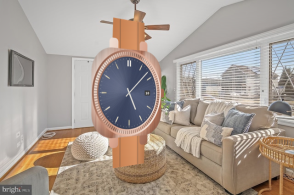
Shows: h=5 m=8
